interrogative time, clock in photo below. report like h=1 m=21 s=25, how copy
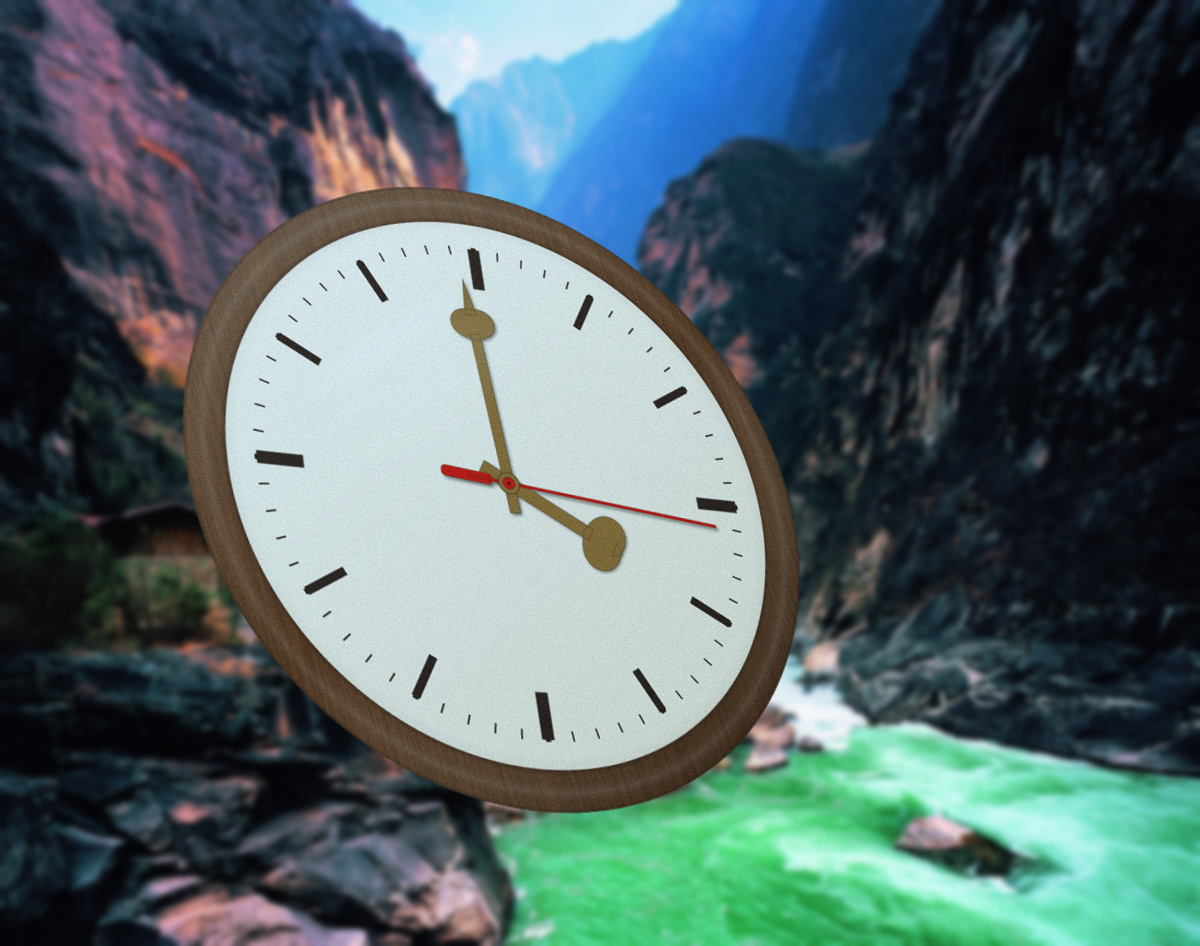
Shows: h=3 m=59 s=16
